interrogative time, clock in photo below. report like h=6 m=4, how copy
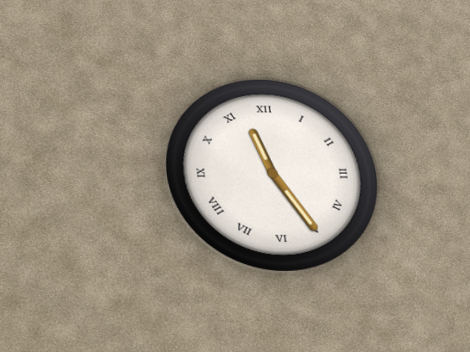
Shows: h=11 m=25
